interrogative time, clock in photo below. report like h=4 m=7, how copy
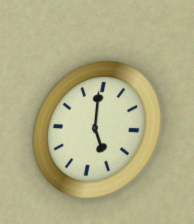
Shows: h=4 m=59
